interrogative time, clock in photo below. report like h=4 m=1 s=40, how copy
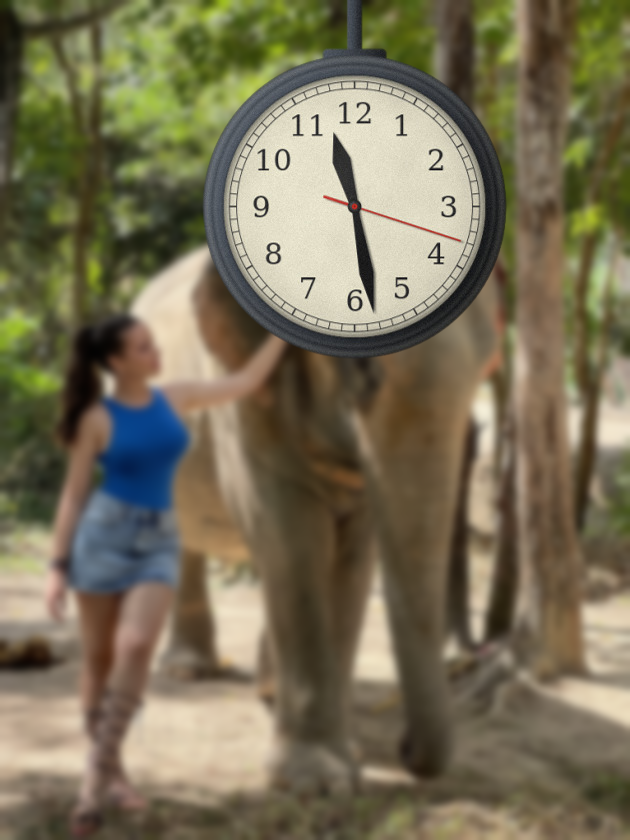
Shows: h=11 m=28 s=18
